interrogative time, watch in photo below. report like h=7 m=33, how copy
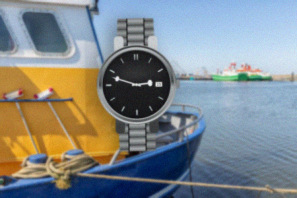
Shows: h=2 m=48
